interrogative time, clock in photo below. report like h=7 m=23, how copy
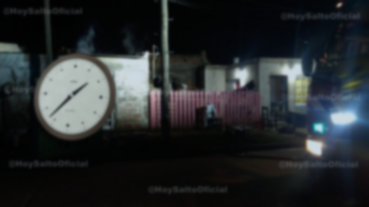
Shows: h=1 m=37
